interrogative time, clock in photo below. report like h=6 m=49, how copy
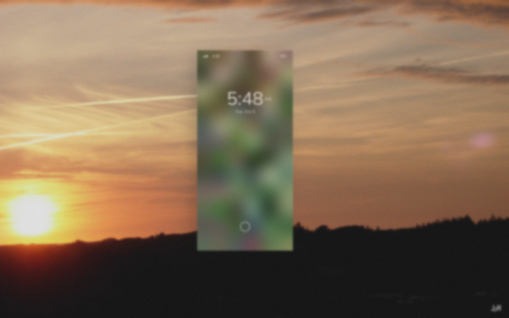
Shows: h=5 m=48
